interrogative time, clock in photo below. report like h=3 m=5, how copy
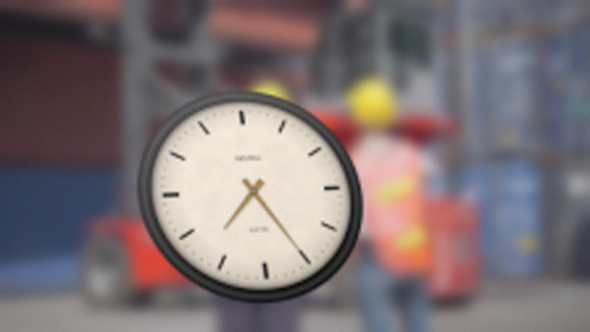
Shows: h=7 m=25
